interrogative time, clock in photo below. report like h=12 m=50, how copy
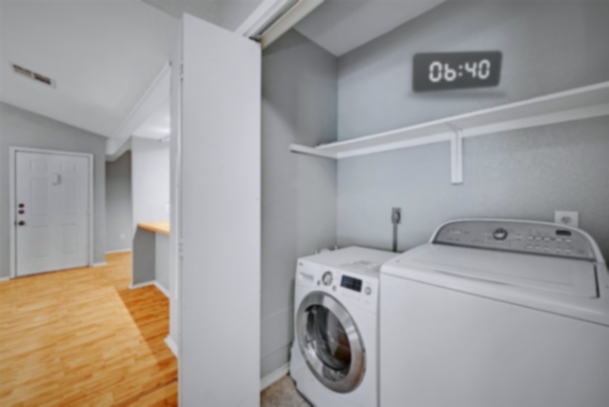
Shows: h=6 m=40
